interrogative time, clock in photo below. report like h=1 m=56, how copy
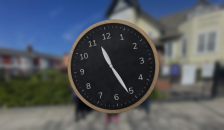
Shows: h=11 m=26
